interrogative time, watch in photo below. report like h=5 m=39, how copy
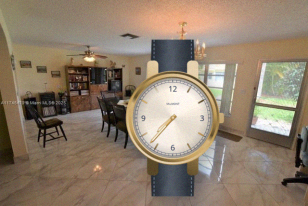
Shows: h=7 m=37
